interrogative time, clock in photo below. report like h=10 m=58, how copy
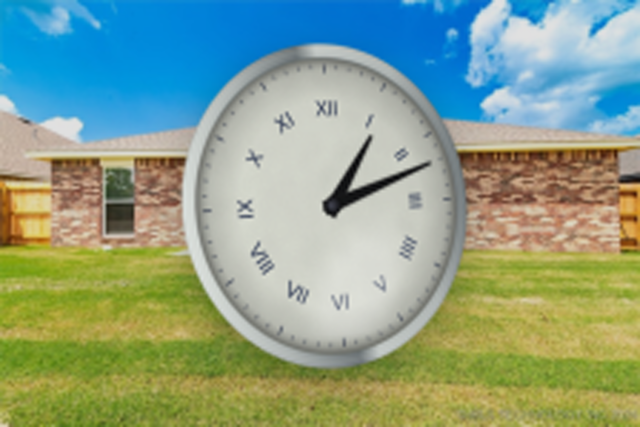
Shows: h=1 m=12
